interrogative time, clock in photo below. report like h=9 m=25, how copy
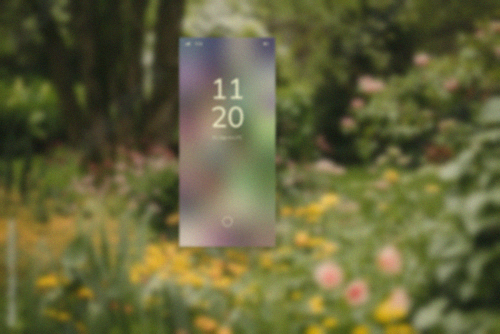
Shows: h=11 m=20
